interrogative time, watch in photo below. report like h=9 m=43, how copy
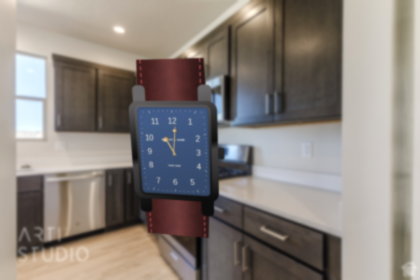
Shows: h=11 m=1
